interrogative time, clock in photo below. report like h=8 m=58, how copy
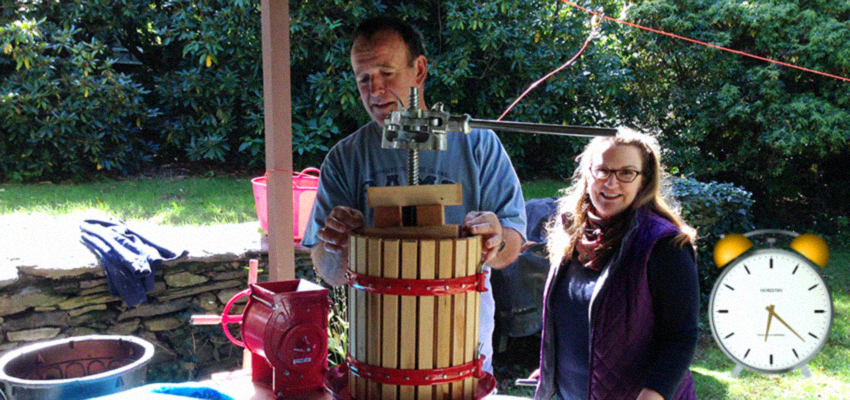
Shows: h=6 m=22
